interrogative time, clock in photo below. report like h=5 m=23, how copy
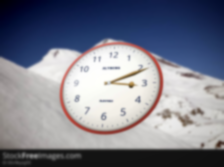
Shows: h=3 m=11
